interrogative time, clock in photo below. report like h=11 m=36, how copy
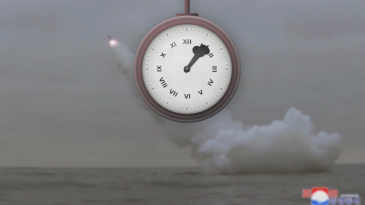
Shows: h=1 m=7
